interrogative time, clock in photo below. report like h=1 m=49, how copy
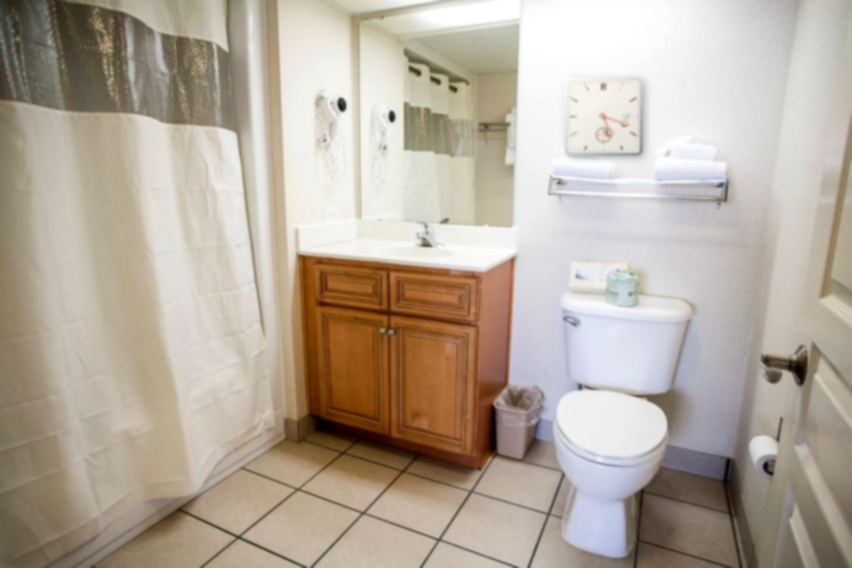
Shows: h=5 m=18
